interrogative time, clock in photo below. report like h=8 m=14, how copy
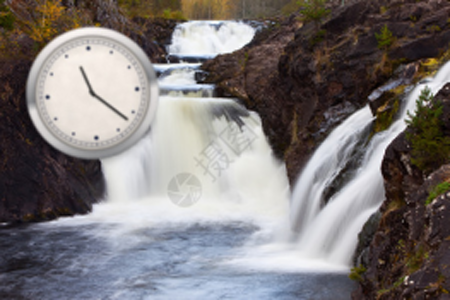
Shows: h=11 m=22
